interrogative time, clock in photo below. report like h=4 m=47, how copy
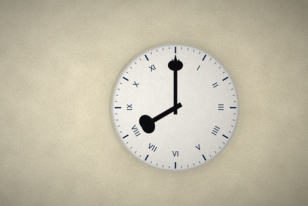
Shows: h=8 m=0
